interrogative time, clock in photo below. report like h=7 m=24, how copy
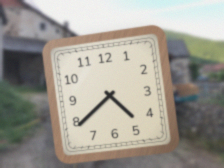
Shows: h=4 m=39
